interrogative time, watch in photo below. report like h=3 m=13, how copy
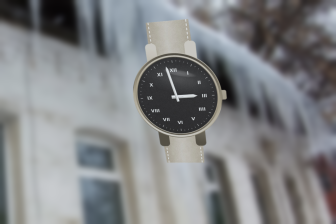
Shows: h=2 m=58
